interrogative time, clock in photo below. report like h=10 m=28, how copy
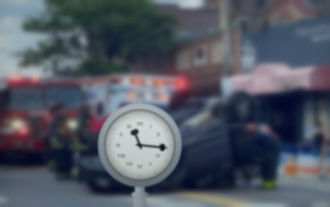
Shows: h=11 m=16
